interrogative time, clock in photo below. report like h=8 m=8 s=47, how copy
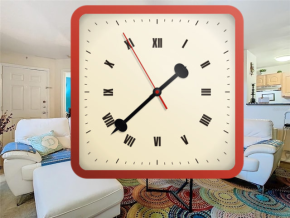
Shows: h=1 m=37 s=55
